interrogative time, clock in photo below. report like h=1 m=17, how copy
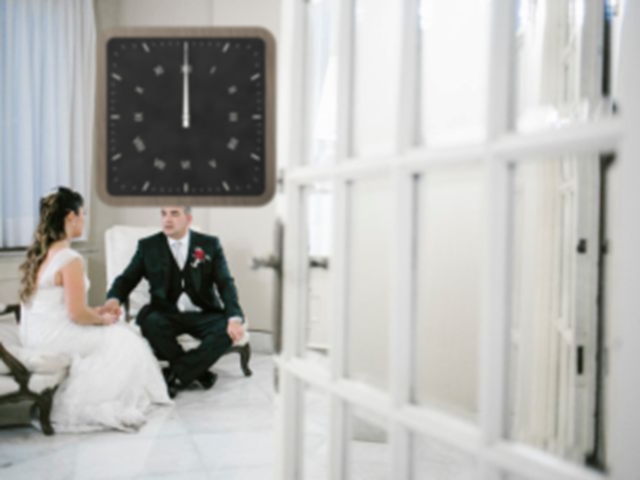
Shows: h=12 m=0
